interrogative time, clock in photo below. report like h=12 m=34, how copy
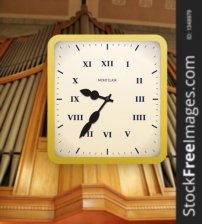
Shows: h=9 m=36
